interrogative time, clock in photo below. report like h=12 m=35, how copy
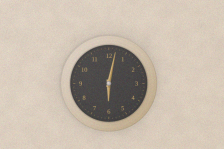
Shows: h=6 m=2
